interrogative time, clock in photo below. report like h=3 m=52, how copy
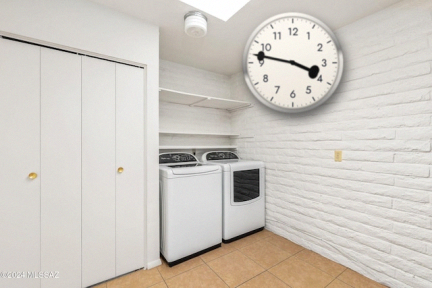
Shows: h=3 m=47
